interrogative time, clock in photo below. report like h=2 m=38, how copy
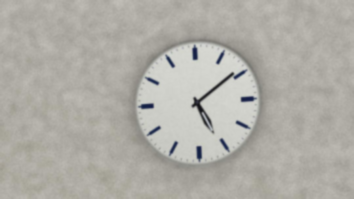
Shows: h=5 m=9
